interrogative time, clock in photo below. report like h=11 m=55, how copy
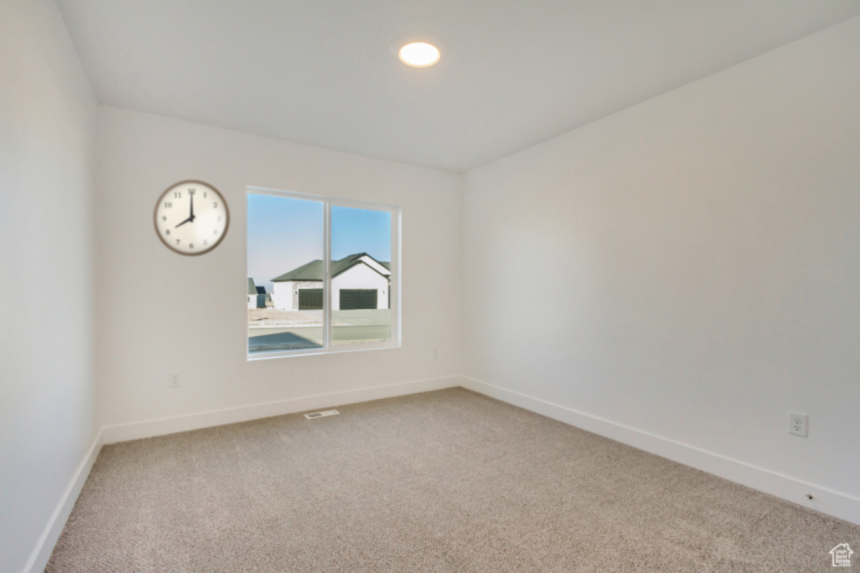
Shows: h=8 m=0
